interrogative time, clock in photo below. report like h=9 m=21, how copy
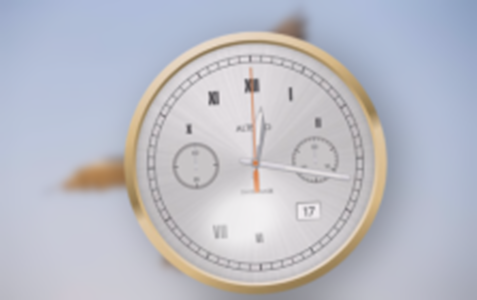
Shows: h=12 m=17
